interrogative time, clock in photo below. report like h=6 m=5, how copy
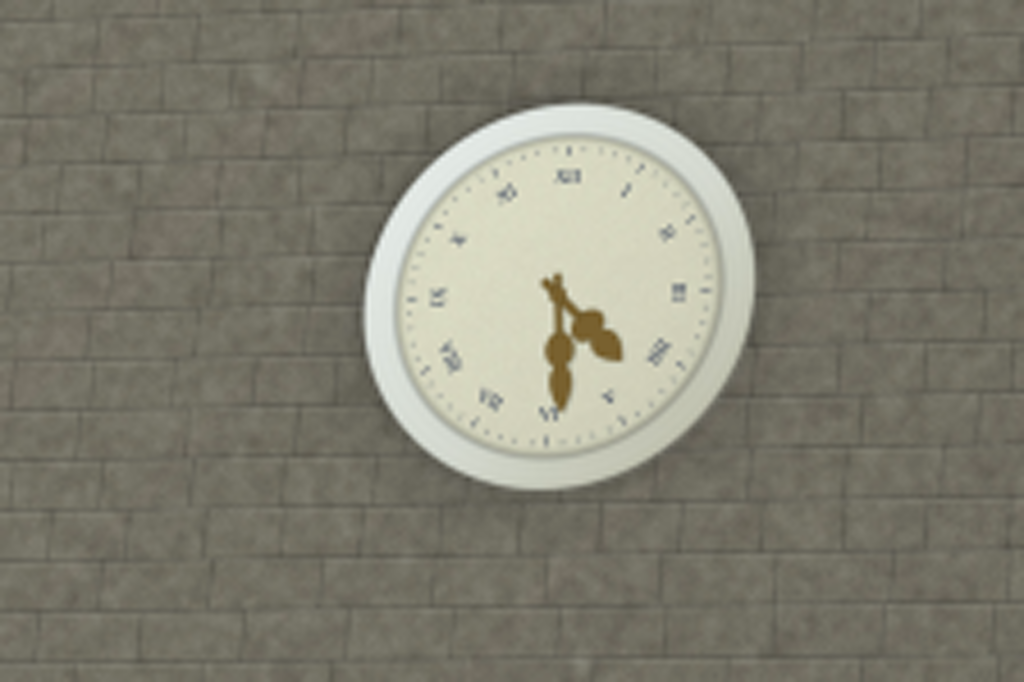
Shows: h=4 m=29
